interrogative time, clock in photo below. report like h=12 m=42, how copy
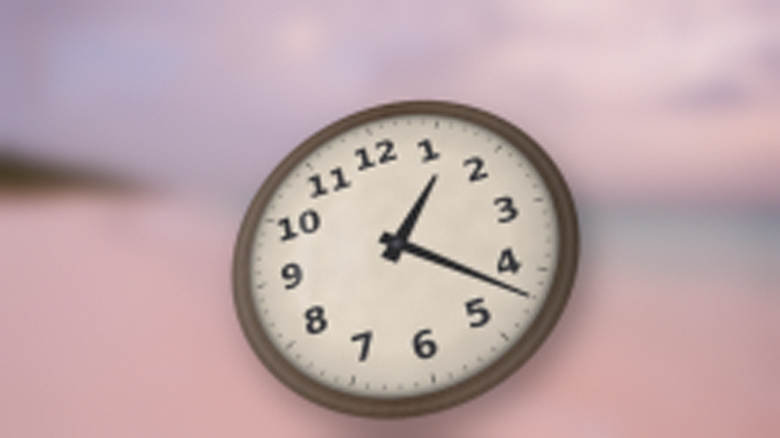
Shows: h=1 m=22
